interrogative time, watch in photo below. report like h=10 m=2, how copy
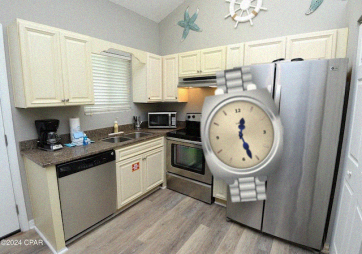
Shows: h=12 m=27
